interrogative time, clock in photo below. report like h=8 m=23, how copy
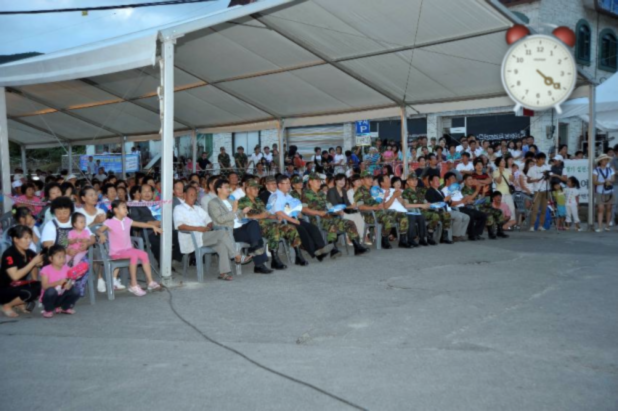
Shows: h=4 m=21
